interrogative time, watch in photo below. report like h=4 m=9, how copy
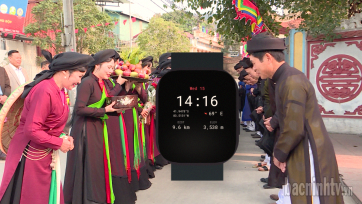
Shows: h=14 m=16
